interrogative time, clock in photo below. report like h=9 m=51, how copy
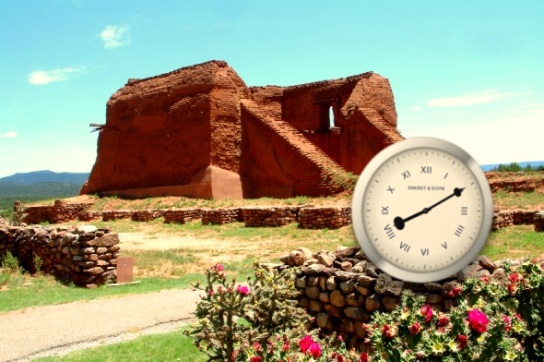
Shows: h=8 m=10
